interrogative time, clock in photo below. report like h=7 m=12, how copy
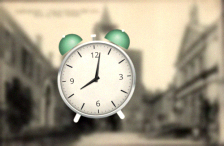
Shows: h=8 m=2
